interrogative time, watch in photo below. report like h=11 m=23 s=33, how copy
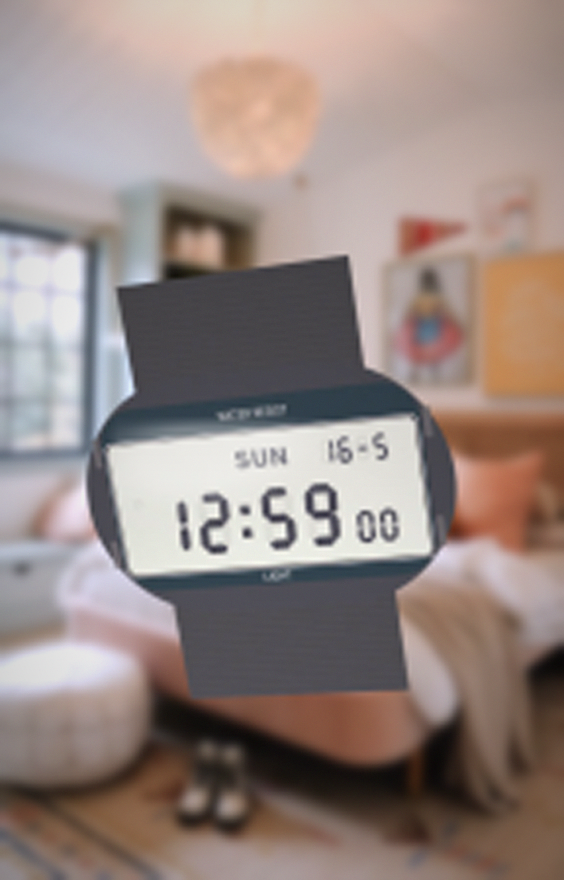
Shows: h=12 m=59 s=0
